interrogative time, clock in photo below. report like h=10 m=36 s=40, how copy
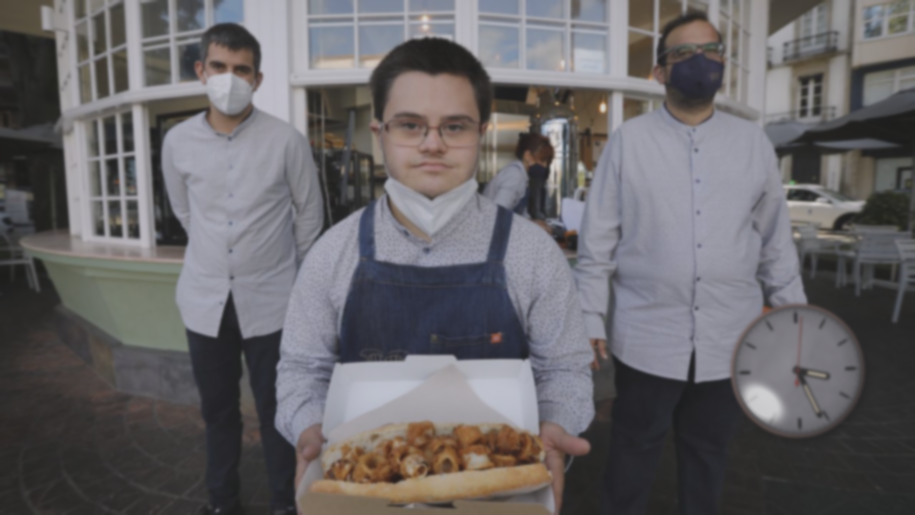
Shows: h=3 m=26 s=1
